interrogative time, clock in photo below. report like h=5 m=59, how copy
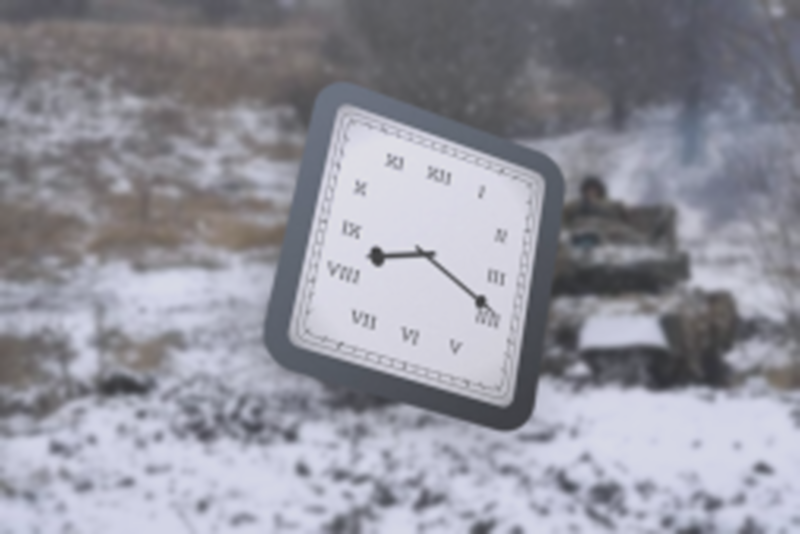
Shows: h=8 m=19
